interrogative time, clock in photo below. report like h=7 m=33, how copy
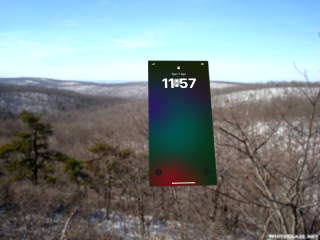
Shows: h=11 m=57
